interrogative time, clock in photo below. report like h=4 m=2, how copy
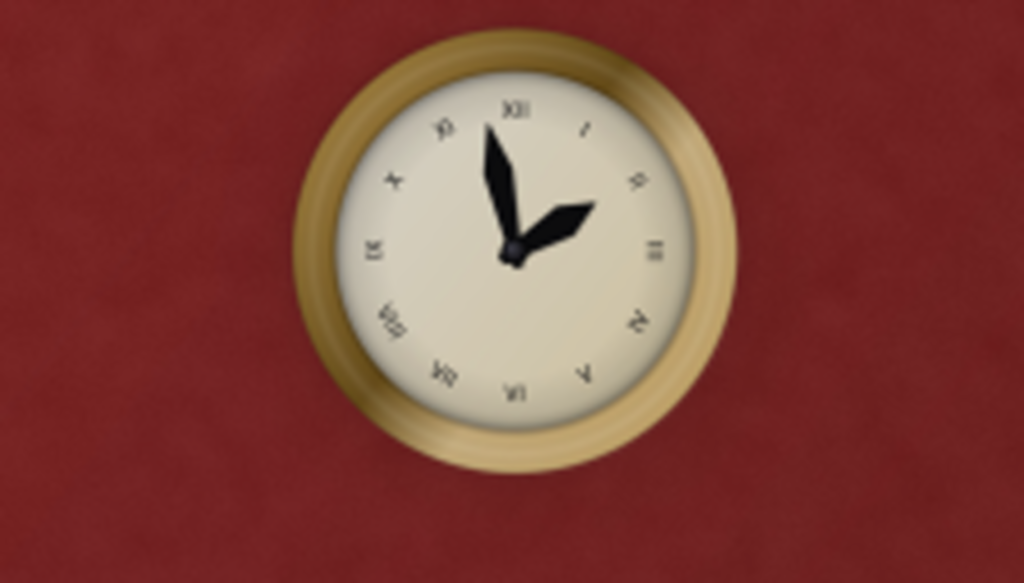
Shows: h=1 m=58
